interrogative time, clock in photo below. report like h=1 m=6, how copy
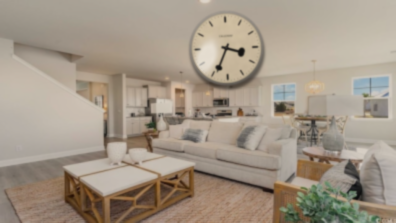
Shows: h=3 m=34
